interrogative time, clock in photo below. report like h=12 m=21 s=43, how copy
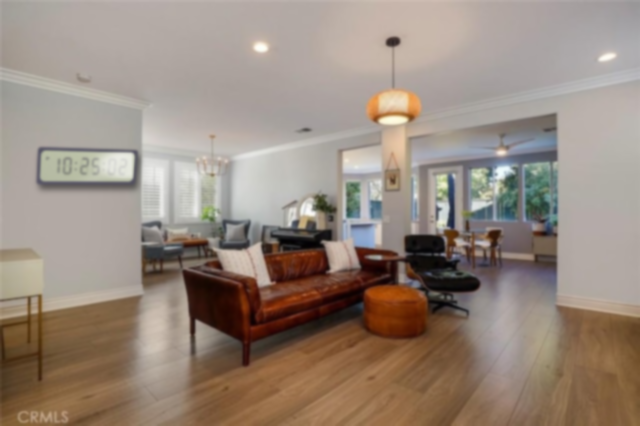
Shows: h=10 m=25 s=2
